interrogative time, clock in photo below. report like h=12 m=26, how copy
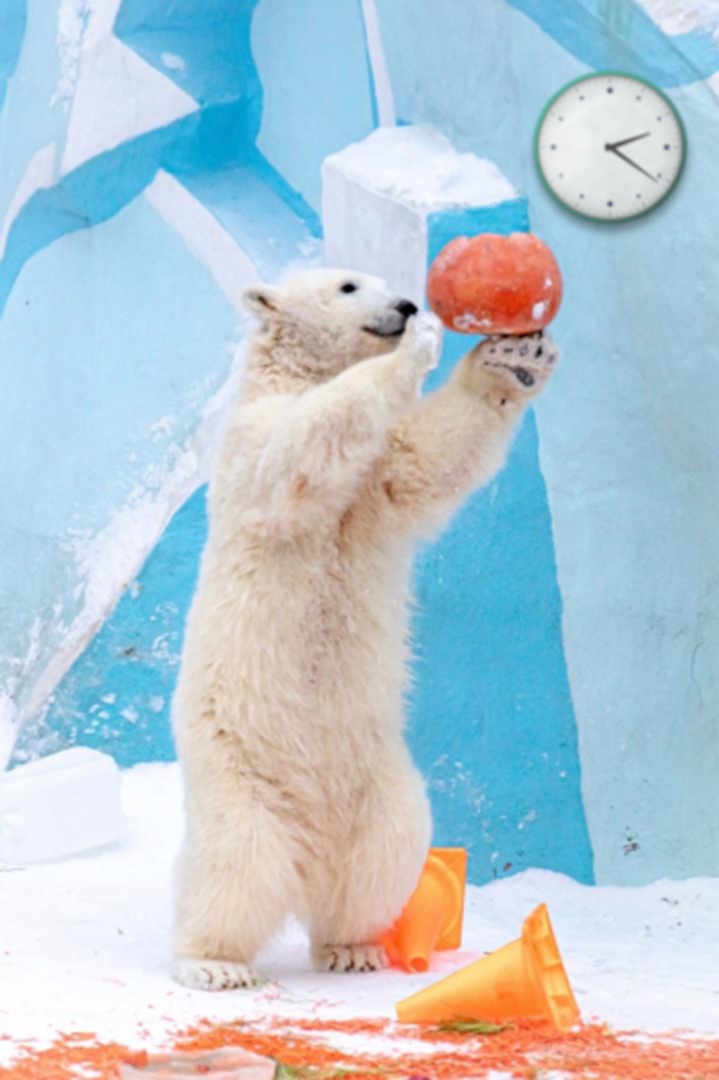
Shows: h=2 m=21
